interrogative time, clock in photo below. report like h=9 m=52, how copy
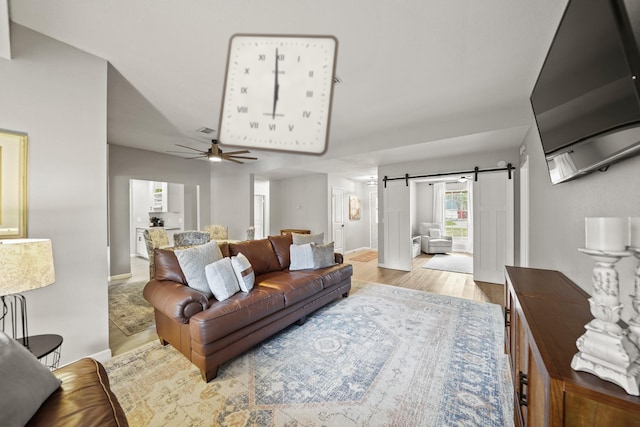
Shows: h=5 m=59
